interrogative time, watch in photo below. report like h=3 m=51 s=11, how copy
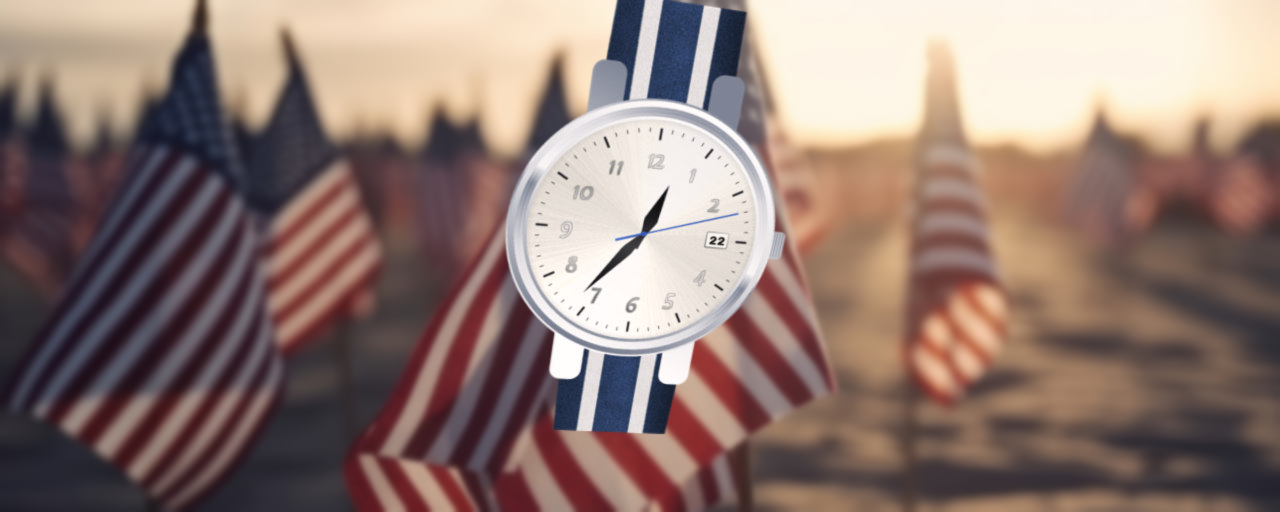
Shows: h=12 m=36 s=12
